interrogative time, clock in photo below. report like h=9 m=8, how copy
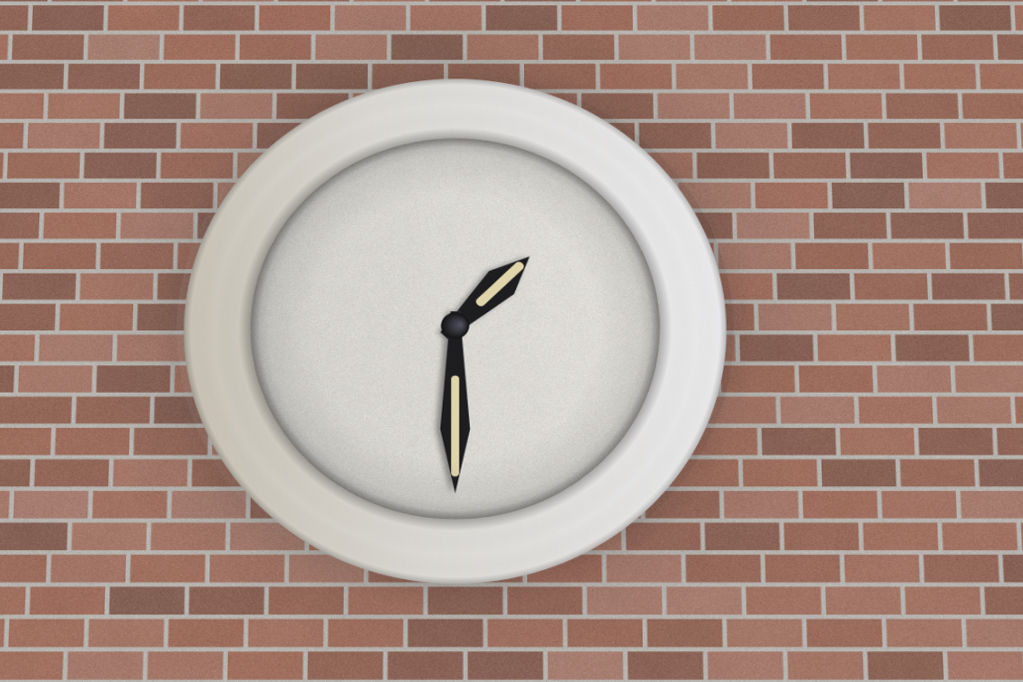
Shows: h=1 m=30
